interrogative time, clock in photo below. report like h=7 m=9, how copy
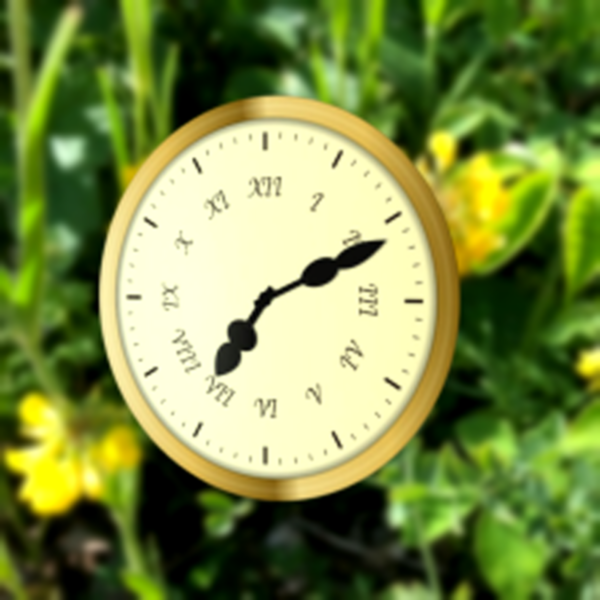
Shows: h=7 m=11
